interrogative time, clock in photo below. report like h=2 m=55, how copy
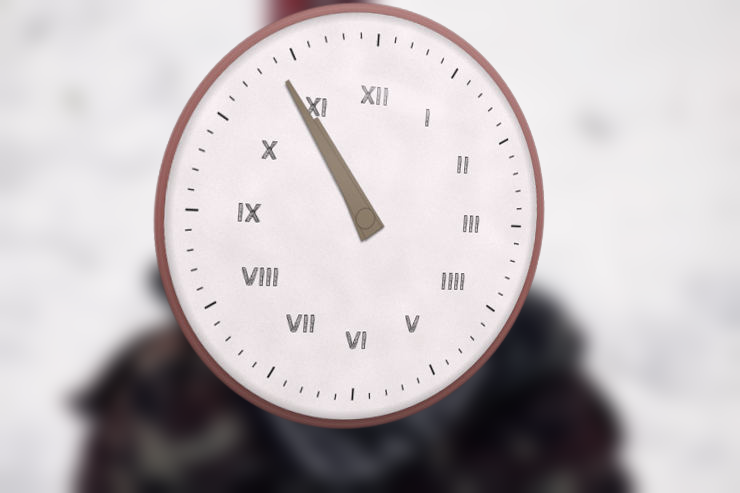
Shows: h=10 m=54
